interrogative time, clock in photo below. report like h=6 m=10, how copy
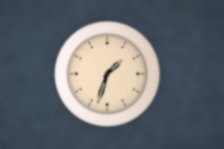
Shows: h=1 m=33
